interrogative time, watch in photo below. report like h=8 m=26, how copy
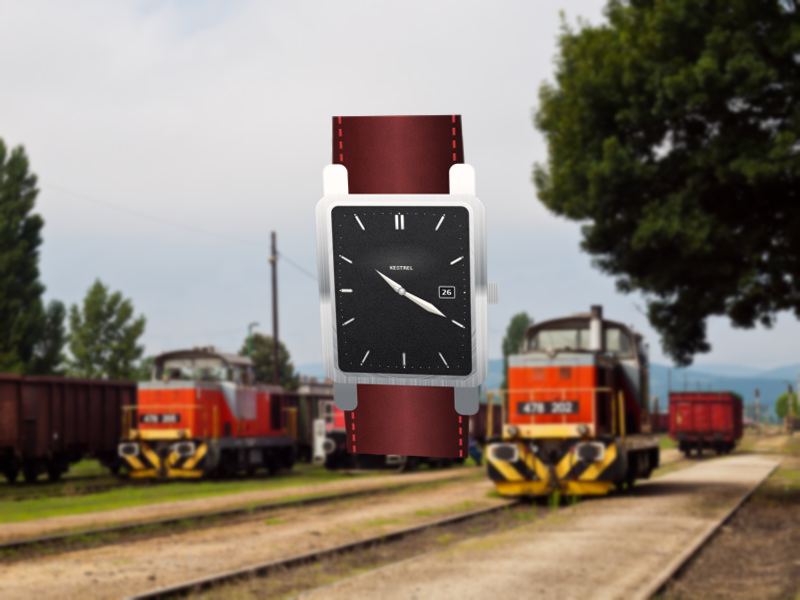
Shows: h=10 m=20
